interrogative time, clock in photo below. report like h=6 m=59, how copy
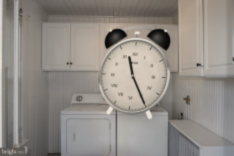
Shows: h=11 m=25
